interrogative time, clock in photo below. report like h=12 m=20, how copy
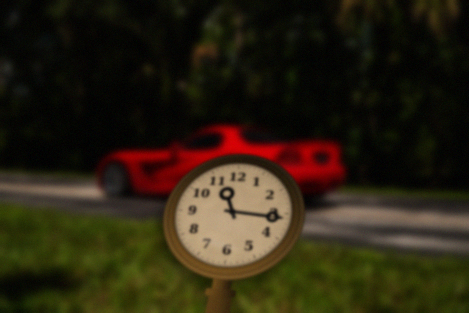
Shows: h=11 m=16
